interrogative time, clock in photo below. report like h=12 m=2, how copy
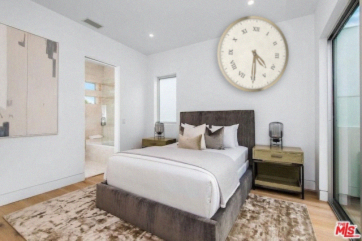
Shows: h=4 m=30
